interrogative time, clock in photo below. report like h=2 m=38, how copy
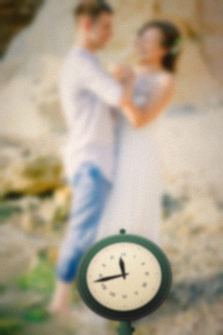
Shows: h=11 m=43
